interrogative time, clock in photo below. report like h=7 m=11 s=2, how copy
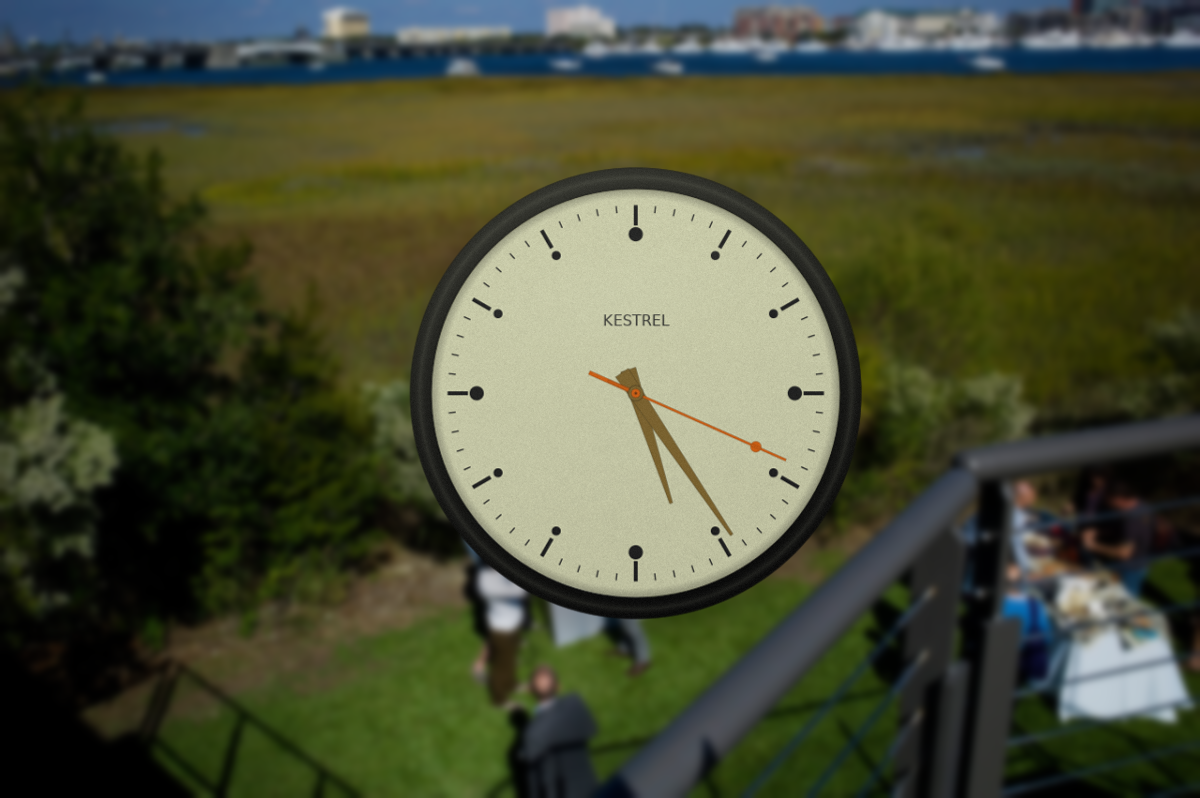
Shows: h=5 m=24 s=19
